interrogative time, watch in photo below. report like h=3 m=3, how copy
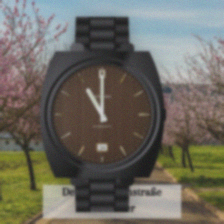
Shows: h=11 m=0
